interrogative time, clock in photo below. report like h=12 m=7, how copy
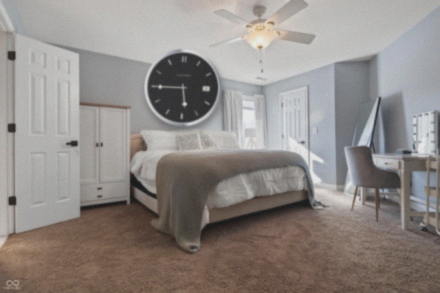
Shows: h=5 m=45
